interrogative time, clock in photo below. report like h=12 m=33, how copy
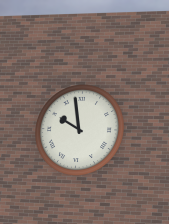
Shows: h=9 m=58
